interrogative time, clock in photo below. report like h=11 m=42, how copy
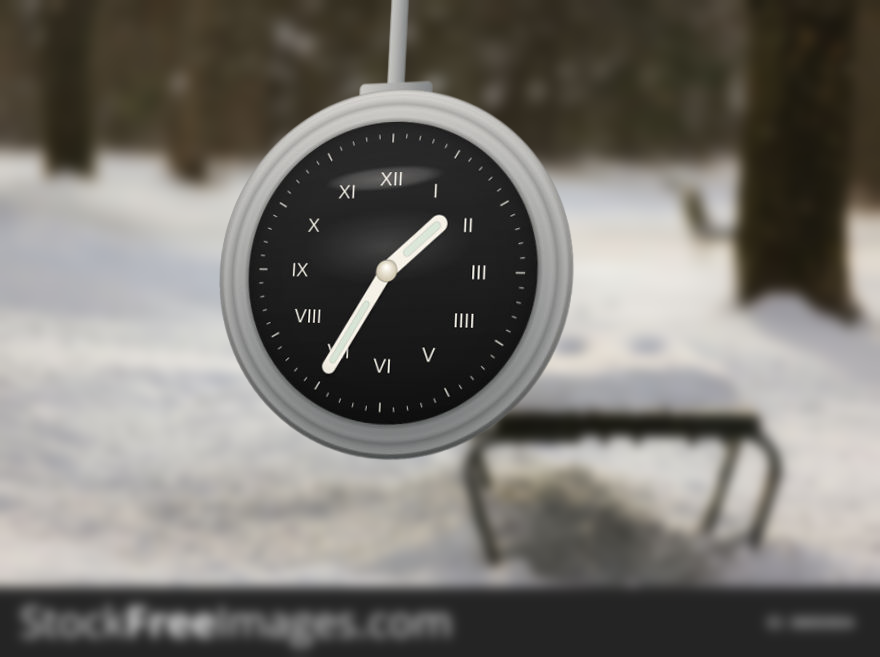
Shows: h=1 m=35
